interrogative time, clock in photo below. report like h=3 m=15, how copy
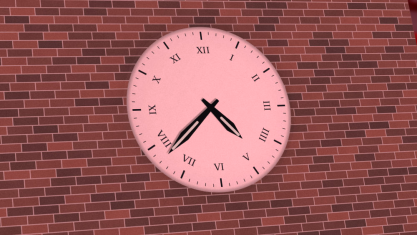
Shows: h=4 m=38
